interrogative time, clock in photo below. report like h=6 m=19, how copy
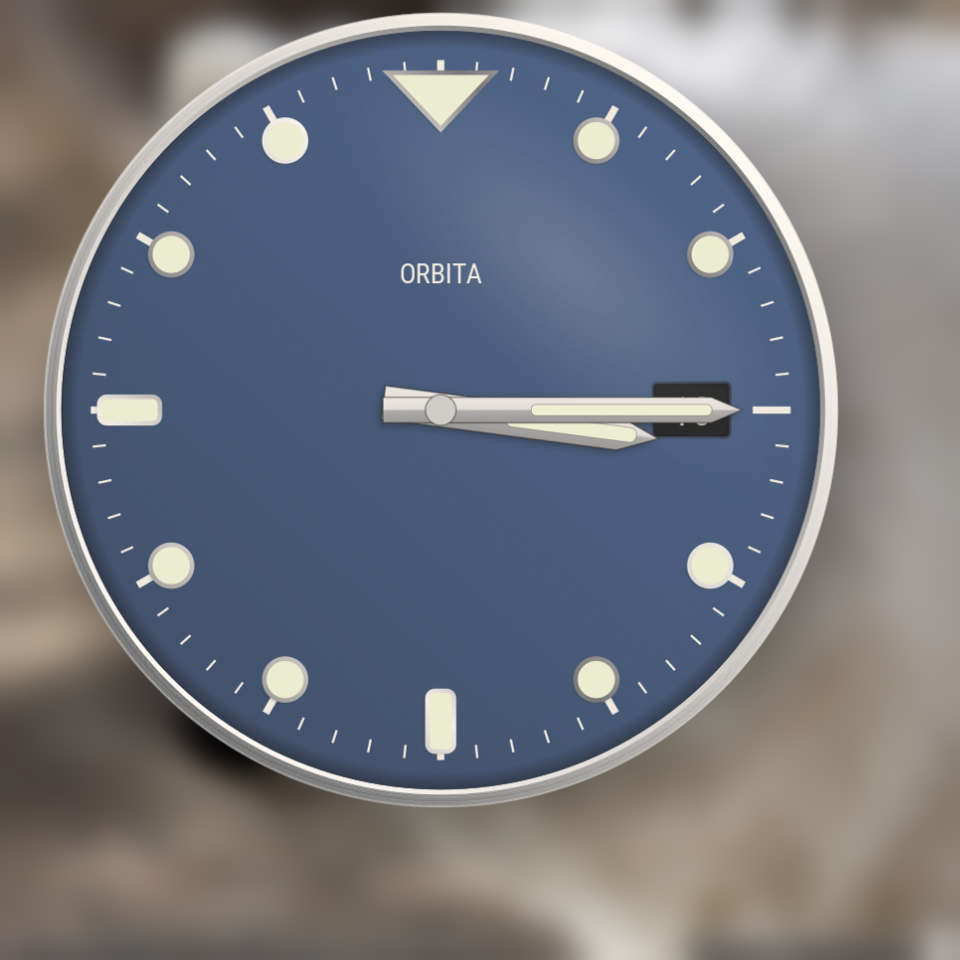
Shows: h=3 m=15
